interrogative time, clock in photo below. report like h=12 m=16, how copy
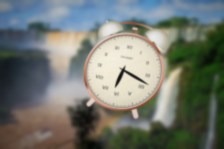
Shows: h=6 m=18
